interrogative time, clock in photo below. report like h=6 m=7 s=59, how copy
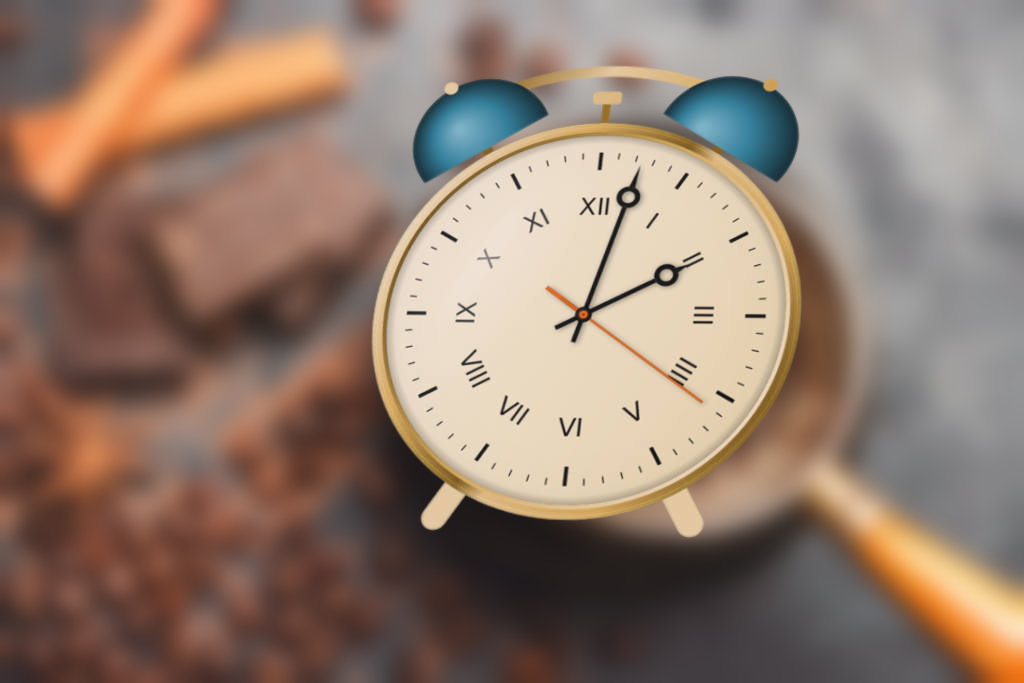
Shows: h=2 m=2 s=21
